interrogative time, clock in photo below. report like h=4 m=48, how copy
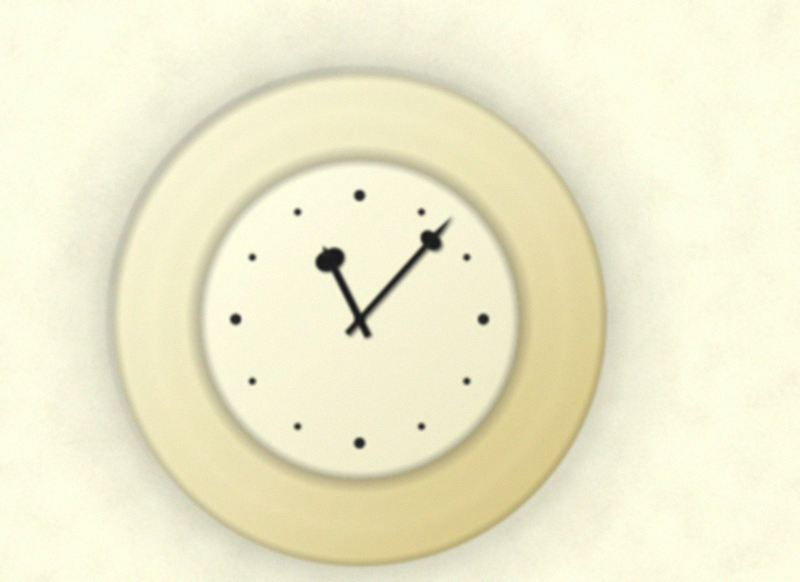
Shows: h=11 m=7
